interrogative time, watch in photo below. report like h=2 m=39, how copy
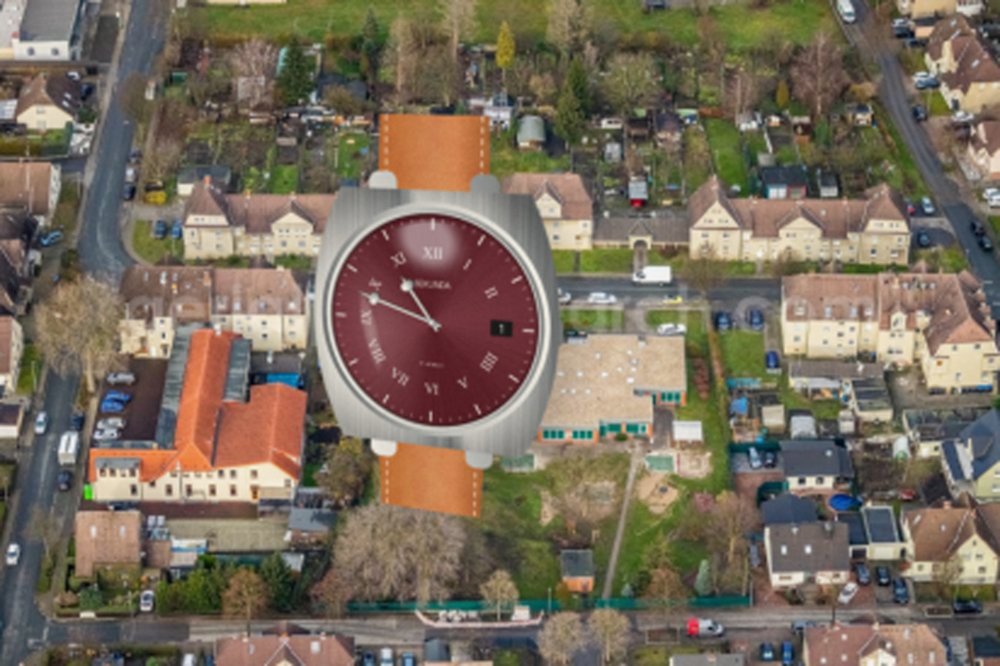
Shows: h=10 m=48
